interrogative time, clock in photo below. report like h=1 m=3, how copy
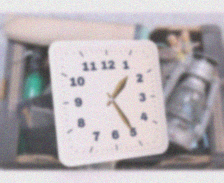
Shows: h=1 m=25
